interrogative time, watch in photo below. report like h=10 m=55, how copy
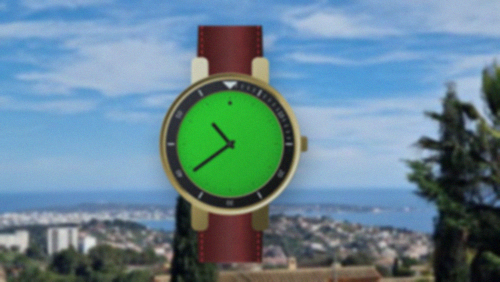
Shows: h=10 m=39
